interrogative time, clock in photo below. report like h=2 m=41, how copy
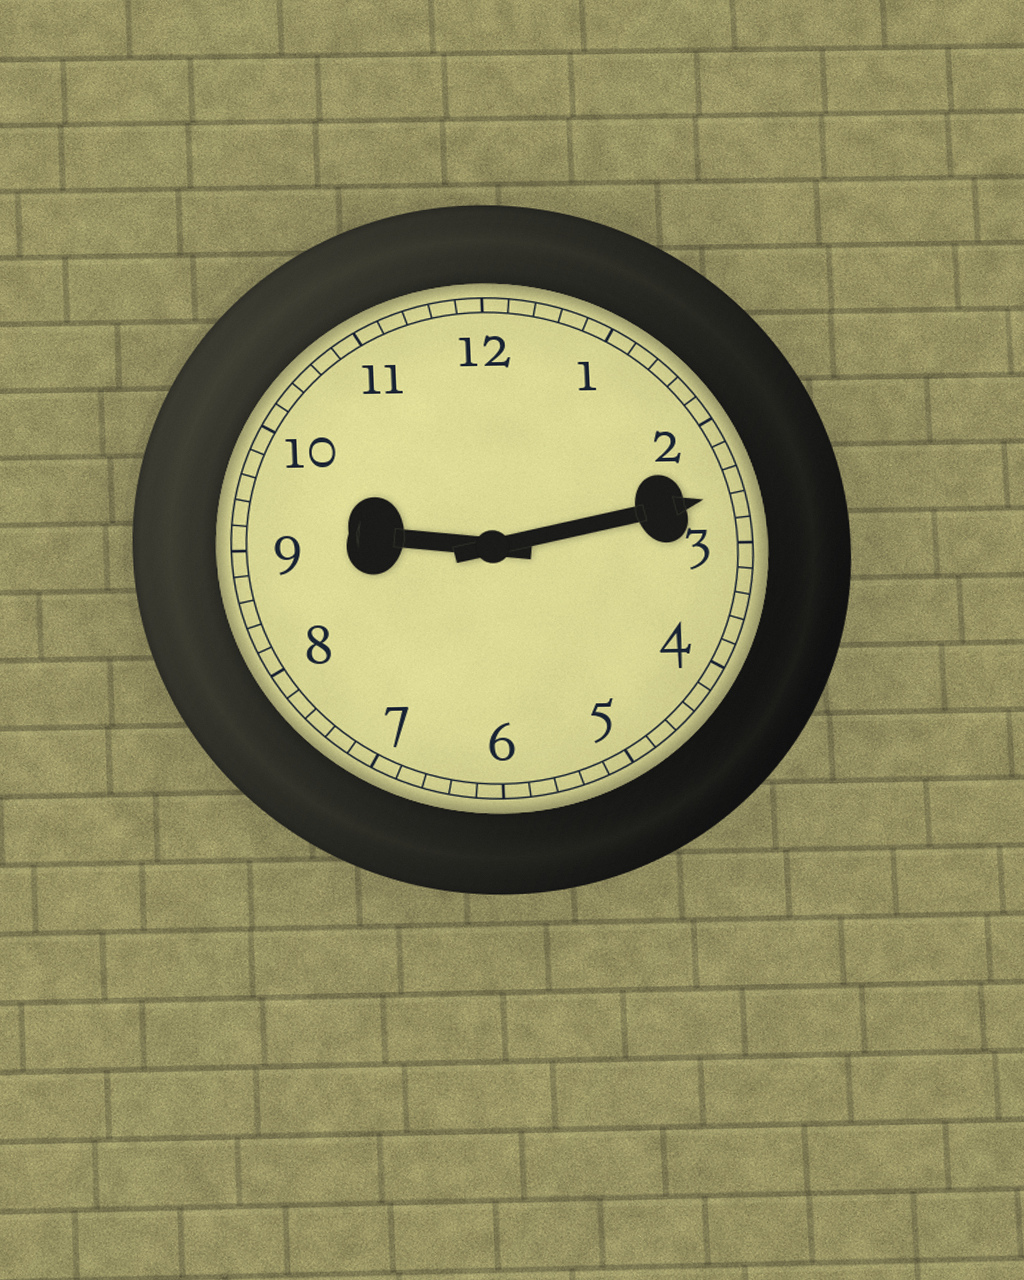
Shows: h=9 m=13
